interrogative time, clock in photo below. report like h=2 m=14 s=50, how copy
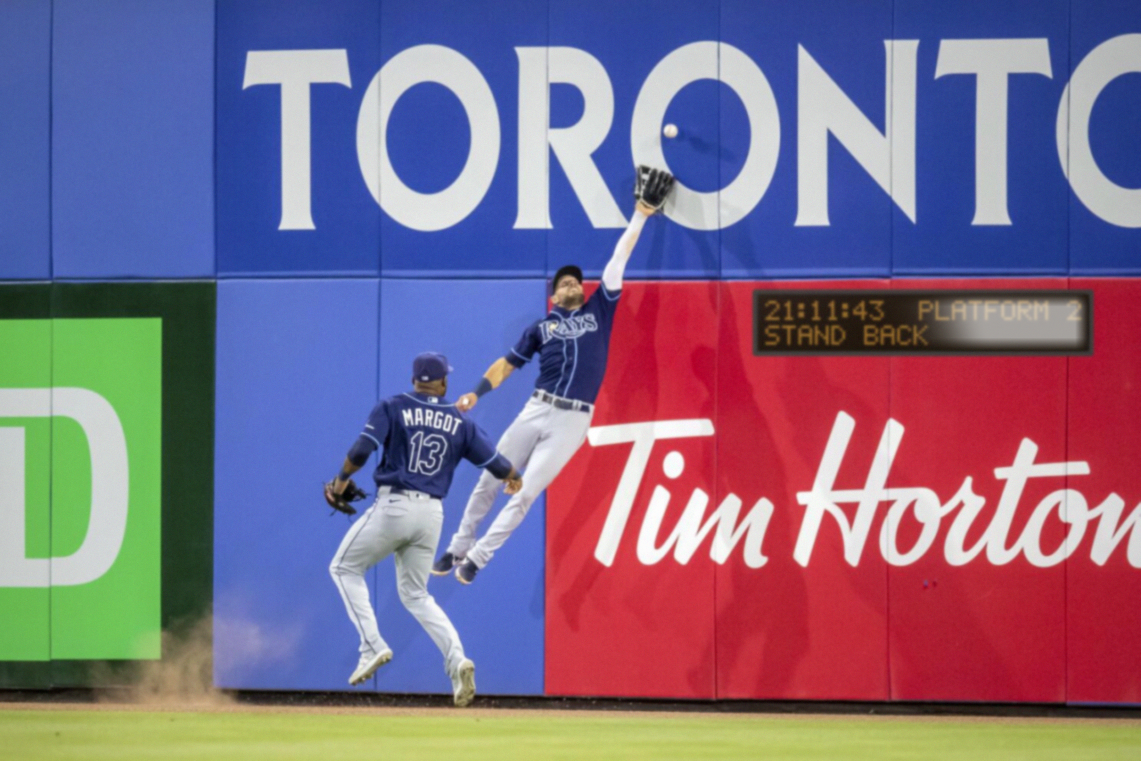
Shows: h=21 m=11 s=43
